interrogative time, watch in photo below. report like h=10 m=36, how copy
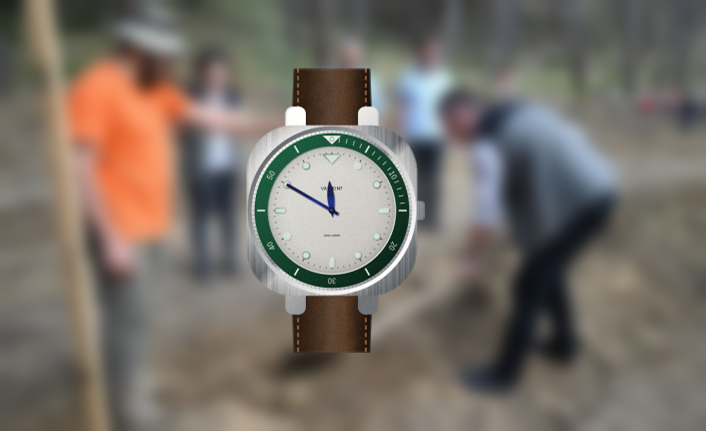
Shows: h=11 m=50
